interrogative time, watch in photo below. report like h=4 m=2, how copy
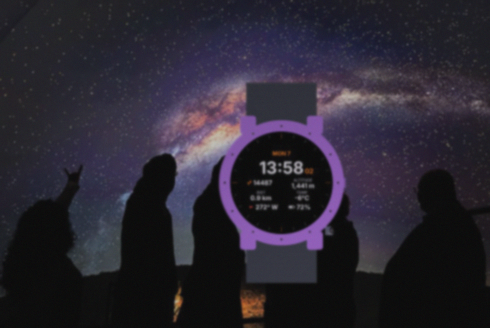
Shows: h=13 m=58
